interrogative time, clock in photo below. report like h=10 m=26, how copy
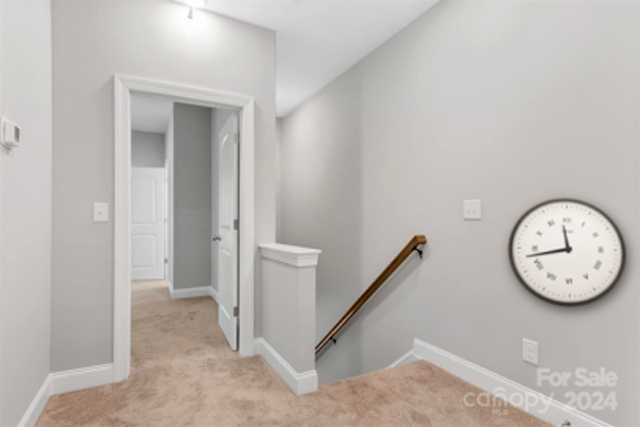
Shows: h=11 m=43
